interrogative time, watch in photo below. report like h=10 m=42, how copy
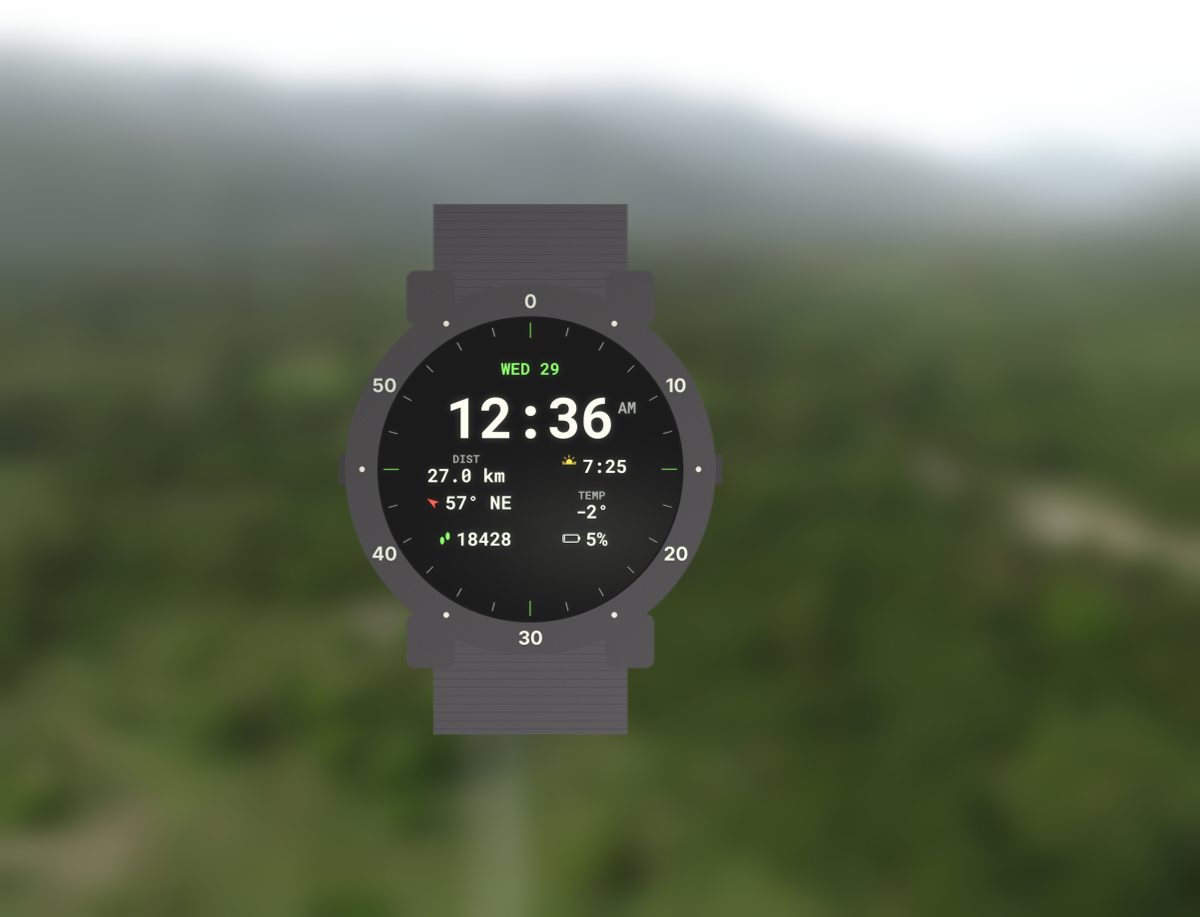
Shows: h=12 m=36
